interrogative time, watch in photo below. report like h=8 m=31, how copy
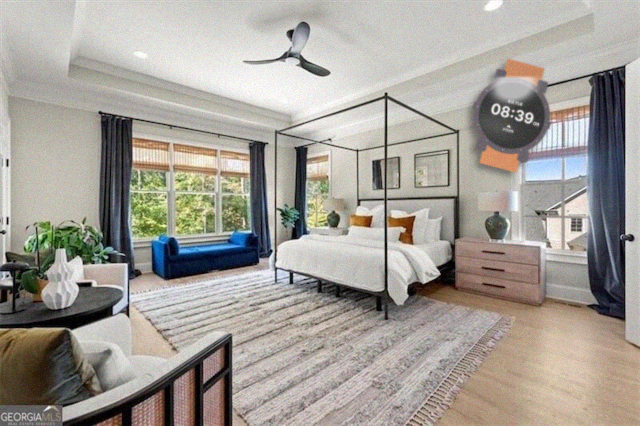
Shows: h=8 m=39
